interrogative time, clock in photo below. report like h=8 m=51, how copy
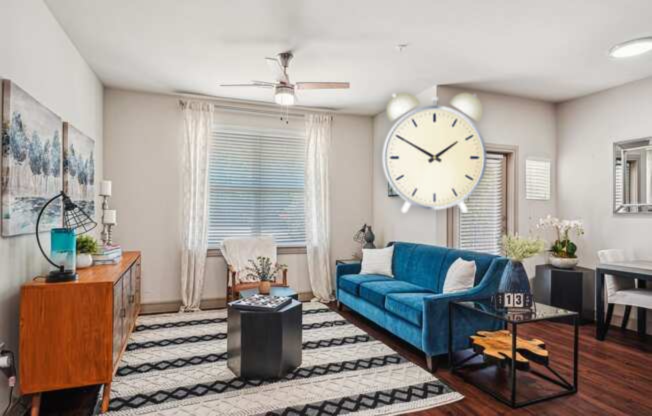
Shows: h=1 m=50
